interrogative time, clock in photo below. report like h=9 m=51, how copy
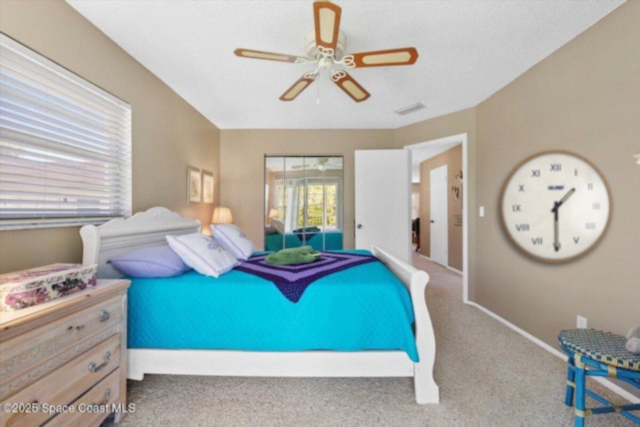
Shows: h=1 m=30
